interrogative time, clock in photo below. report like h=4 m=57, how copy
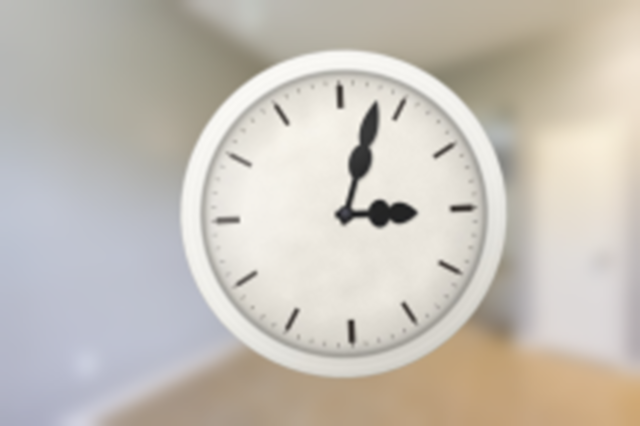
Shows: h=3 m=3
